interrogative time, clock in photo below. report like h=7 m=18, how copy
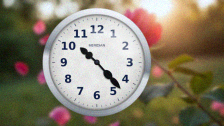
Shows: h=10 m=23
